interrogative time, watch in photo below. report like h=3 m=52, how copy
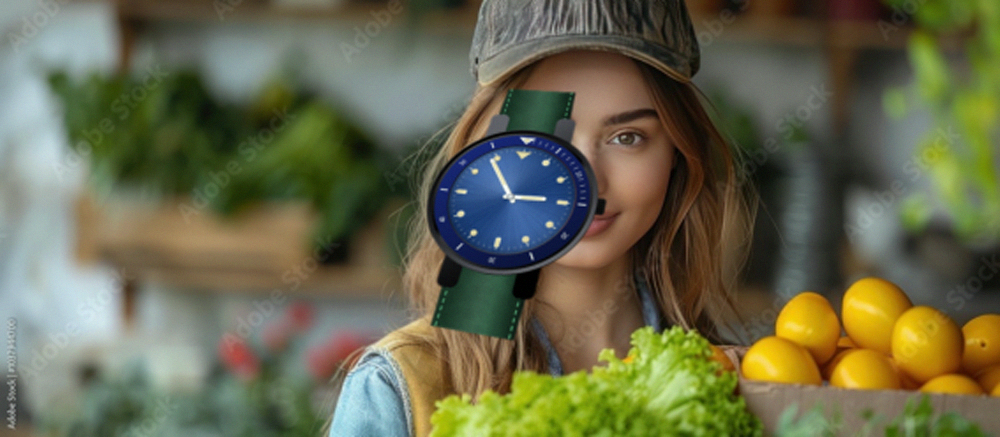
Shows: h=2 m=54
